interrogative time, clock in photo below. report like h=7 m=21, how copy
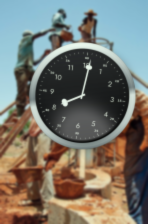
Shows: h=8 m=1
